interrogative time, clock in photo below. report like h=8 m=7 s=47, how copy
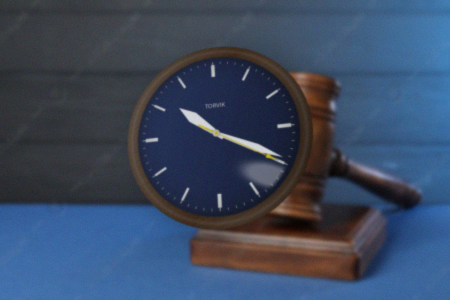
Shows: h=10 m=19 s=20
